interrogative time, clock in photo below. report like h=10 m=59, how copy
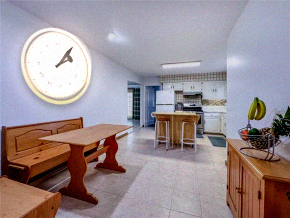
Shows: h=2 m=7
